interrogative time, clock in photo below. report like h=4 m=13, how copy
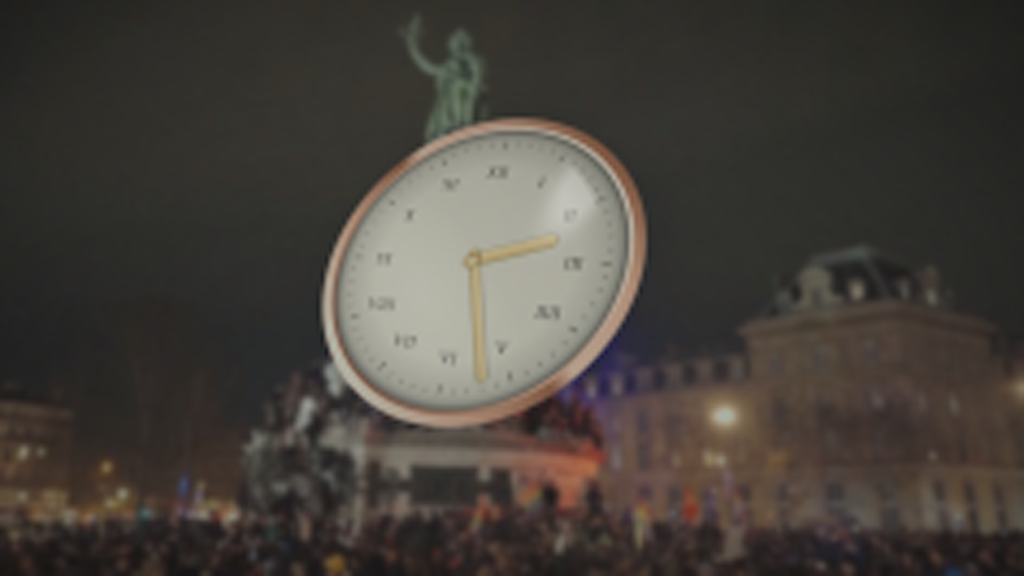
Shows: h=2 m=27
